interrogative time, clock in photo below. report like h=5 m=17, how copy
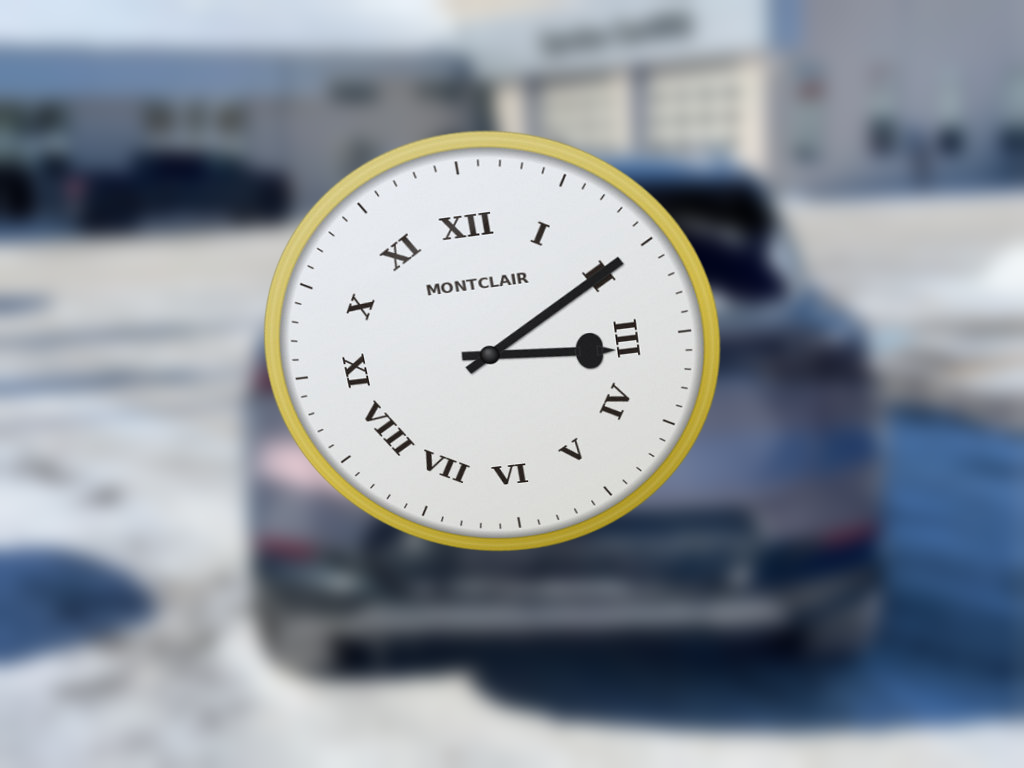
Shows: h=3 m=10
